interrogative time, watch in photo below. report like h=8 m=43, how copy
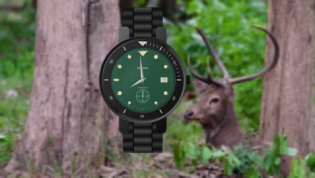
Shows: h=7 m=59
